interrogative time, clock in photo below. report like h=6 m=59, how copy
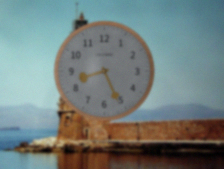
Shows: h=8 m=26
